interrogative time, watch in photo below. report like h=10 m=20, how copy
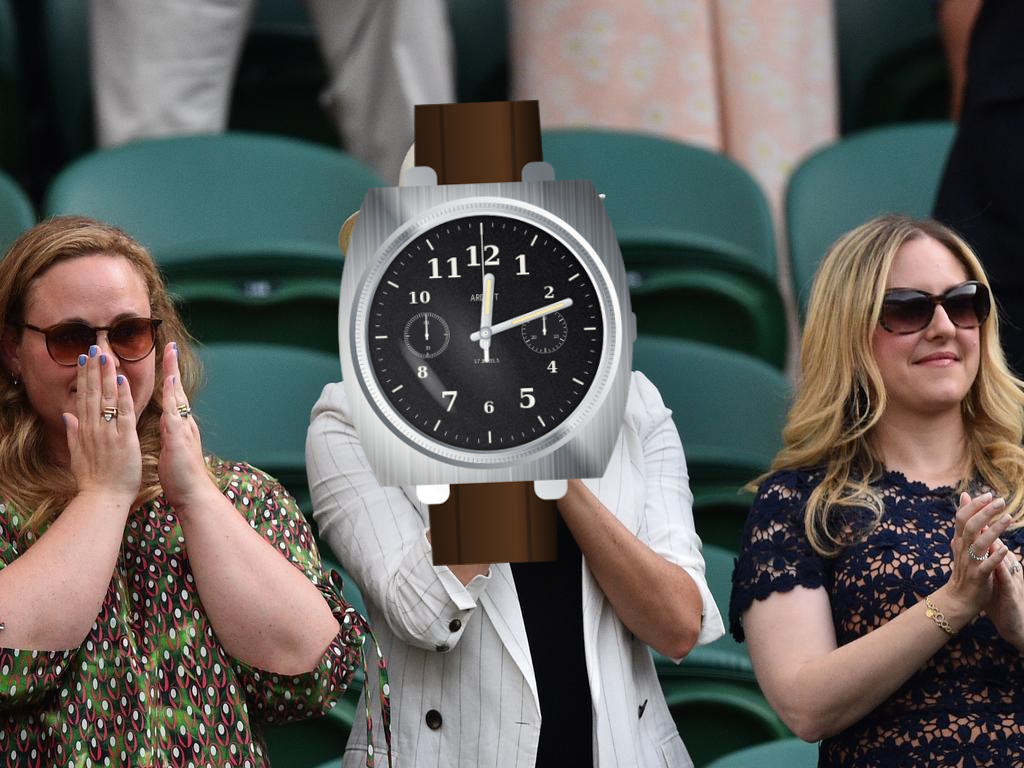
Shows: h=12 m=12
